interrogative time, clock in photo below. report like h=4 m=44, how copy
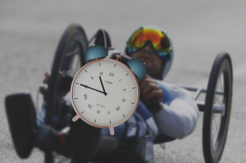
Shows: h=10 m=45
